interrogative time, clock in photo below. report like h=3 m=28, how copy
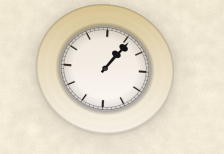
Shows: h=1 m=6
